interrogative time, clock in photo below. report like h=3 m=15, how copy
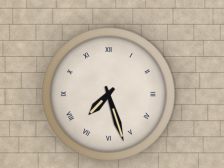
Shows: h=7 m=27
